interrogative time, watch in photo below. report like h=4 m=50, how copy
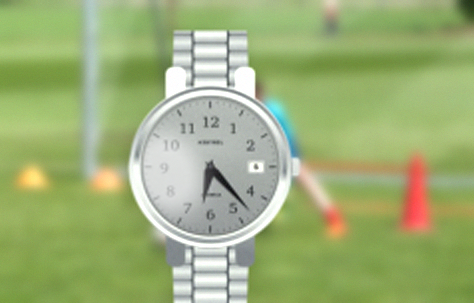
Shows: h=6 m=23
